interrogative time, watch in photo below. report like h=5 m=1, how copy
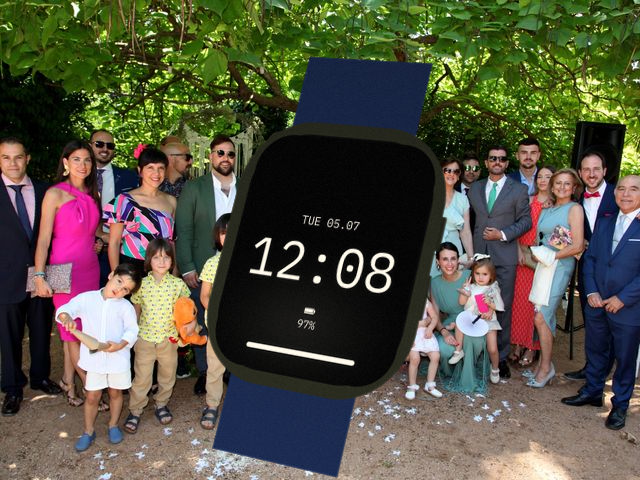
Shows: h=12 m=8
